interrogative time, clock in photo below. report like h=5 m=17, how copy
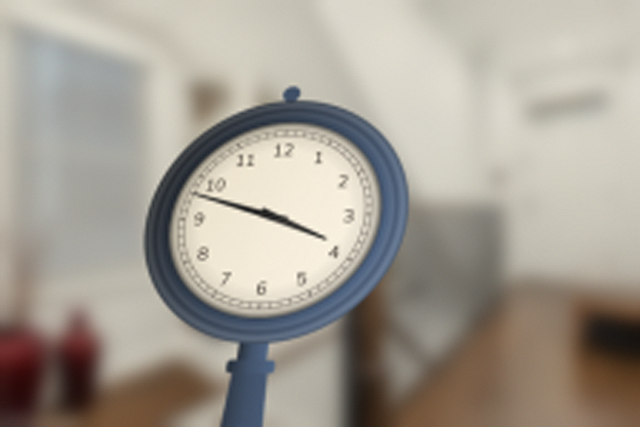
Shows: h=3 m=48
